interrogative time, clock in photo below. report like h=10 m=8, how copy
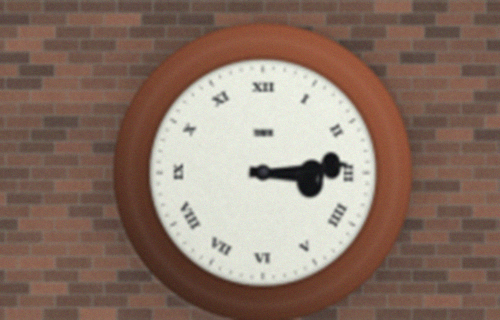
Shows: h=3 m=14
